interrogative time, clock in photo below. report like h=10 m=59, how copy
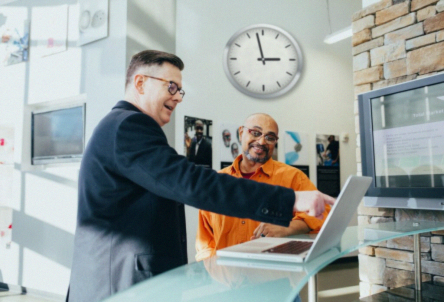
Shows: h=2 m=58
